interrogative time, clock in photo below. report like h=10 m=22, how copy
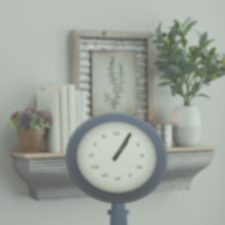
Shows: h=1 m=5
